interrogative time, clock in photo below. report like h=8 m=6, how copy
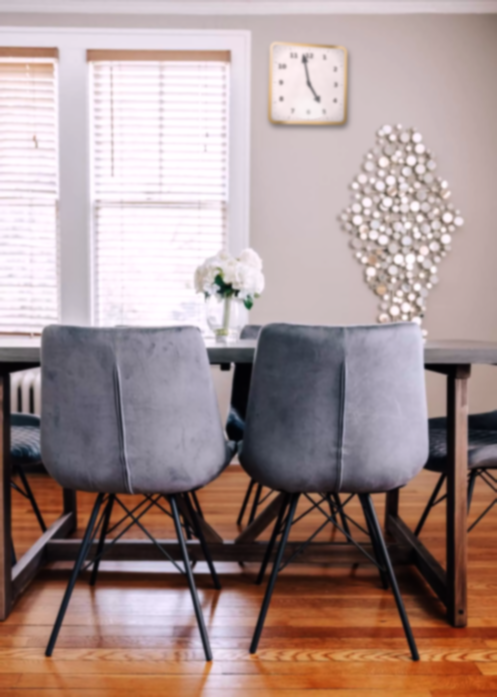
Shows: h=4 m=58
